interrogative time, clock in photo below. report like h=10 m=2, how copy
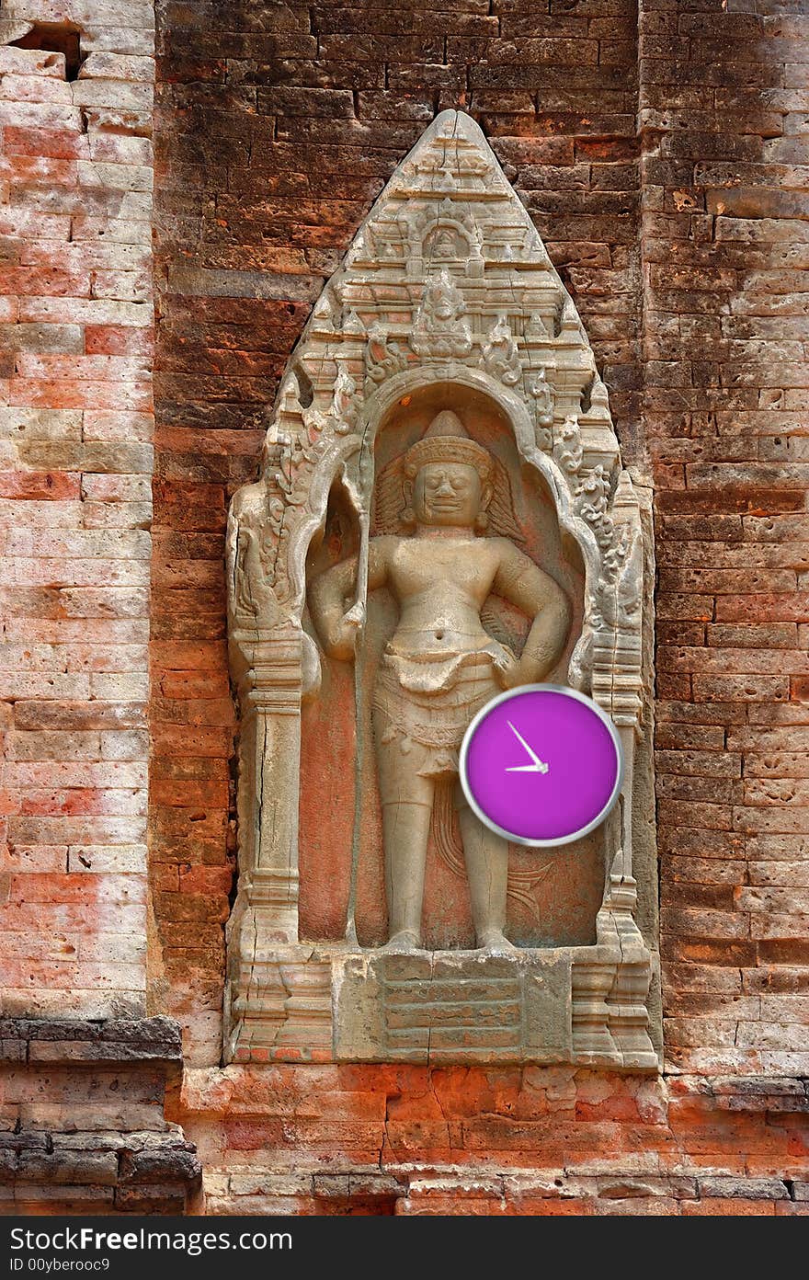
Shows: h=8 m=54
